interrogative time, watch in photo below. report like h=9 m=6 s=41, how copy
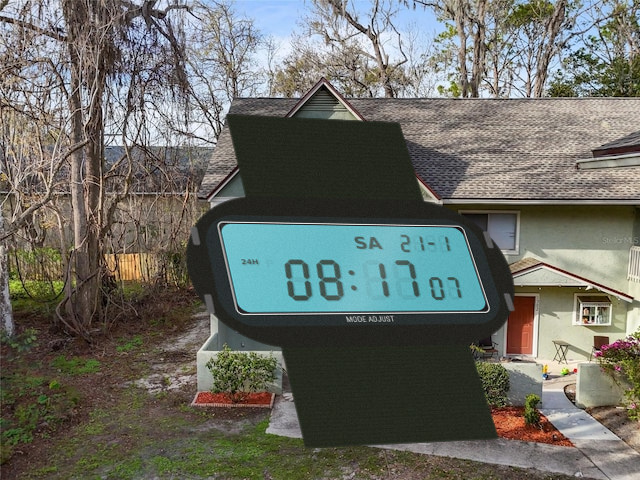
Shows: h=8 m=17 s=7
